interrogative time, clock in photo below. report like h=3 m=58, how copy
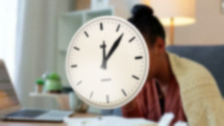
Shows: h=12 m=7
